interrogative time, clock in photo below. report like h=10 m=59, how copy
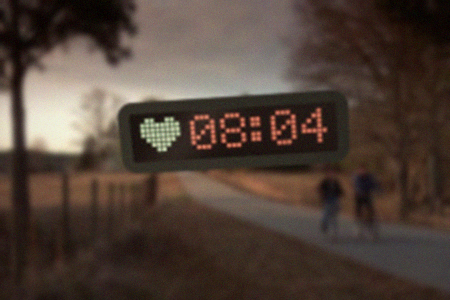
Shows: h=8 m=4
